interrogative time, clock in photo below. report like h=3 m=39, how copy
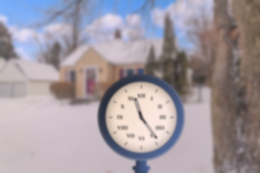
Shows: h=11 m=24
